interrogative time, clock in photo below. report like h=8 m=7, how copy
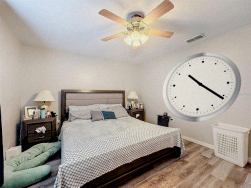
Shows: h=10 m=21
